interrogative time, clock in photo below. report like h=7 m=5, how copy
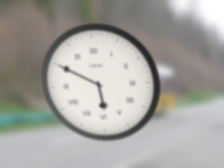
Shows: h=5 m=50
